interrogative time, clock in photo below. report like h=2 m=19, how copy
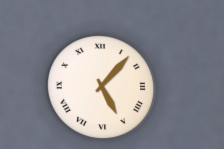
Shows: h=5 m=7
